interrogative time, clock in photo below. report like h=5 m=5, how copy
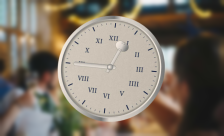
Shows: h=12 m=45
